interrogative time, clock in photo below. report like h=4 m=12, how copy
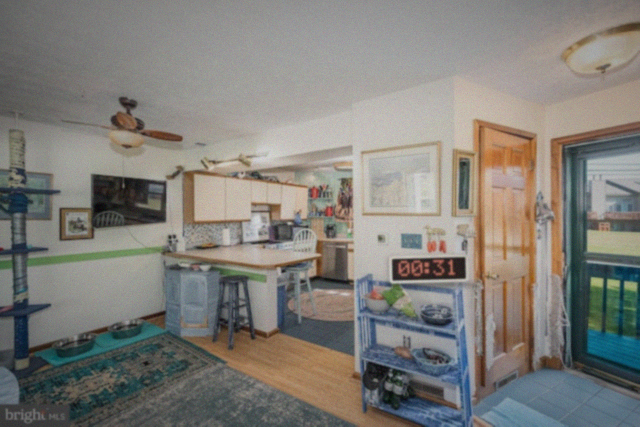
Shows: h=0 m=31
